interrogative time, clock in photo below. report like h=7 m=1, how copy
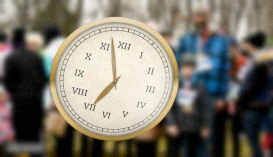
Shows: h=6 m=57
